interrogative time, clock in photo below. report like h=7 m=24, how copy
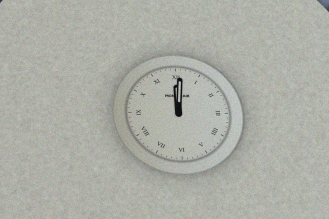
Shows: h=12 m=1
